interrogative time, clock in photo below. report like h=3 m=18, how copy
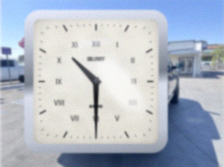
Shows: h=10 m=30
